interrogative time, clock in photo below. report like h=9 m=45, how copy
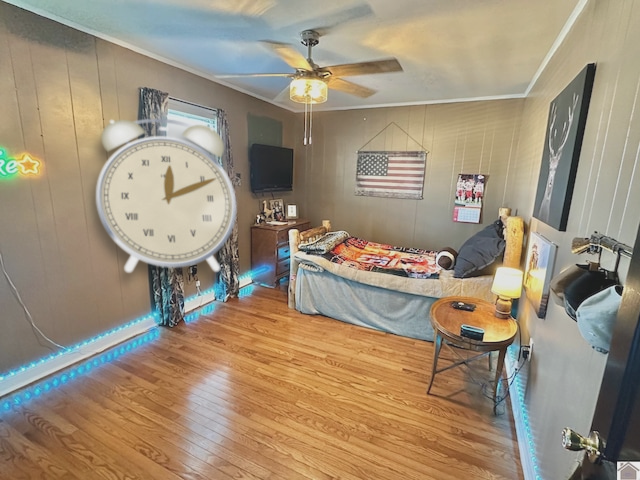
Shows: h=12 m=11
